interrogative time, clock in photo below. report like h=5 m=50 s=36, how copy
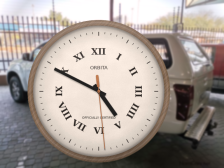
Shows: h=4 m=49 s=29
